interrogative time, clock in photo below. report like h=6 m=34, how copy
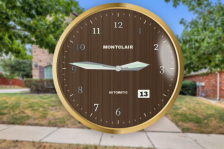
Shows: h=2 m=46
